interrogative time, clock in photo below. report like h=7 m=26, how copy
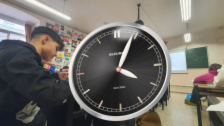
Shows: h=4 m=4
